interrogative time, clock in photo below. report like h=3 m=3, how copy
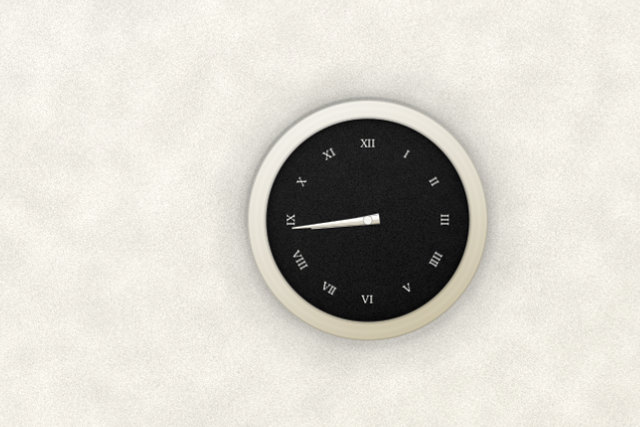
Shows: h=8 m=44
